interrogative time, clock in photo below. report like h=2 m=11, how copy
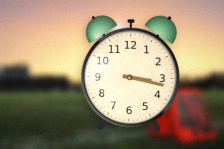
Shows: h=3 m=17
